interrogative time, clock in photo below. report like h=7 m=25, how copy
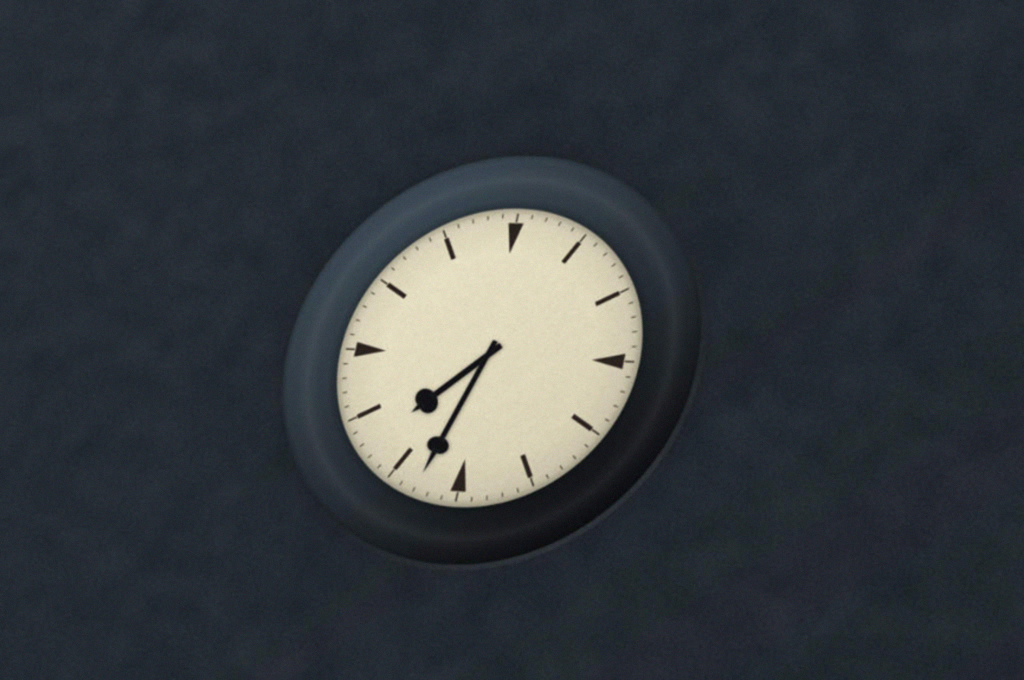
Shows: h=7 m=33
